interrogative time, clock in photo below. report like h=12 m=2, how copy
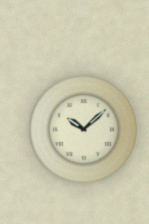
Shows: h=10 m=8
